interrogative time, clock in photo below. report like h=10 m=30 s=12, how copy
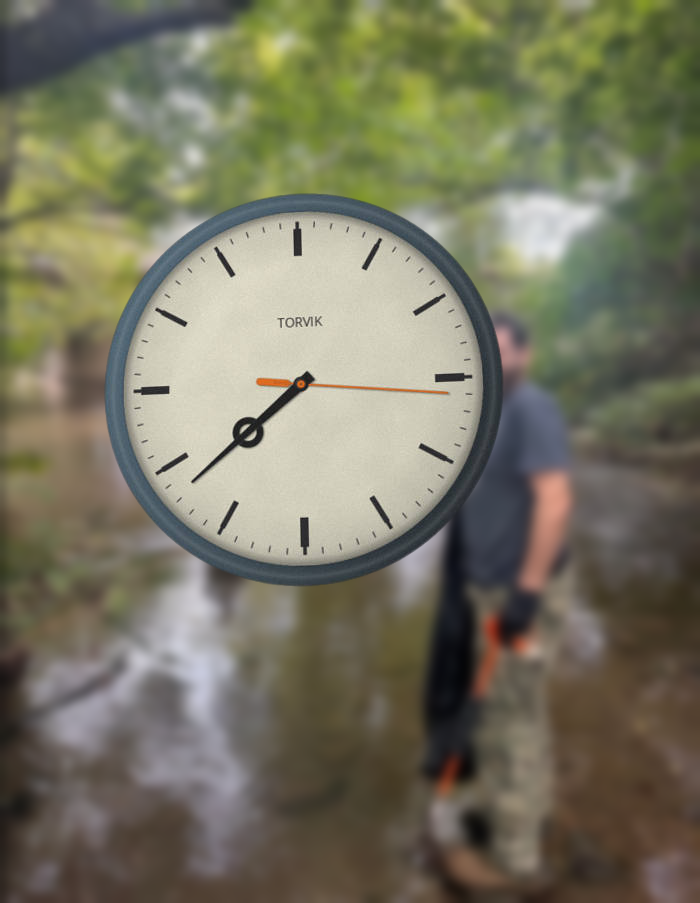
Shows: h=7 m=38 s=16
